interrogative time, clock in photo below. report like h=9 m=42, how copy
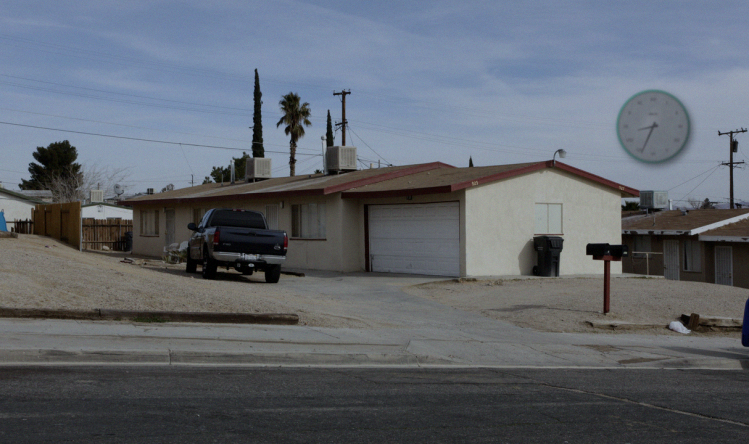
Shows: h=8 m=34
